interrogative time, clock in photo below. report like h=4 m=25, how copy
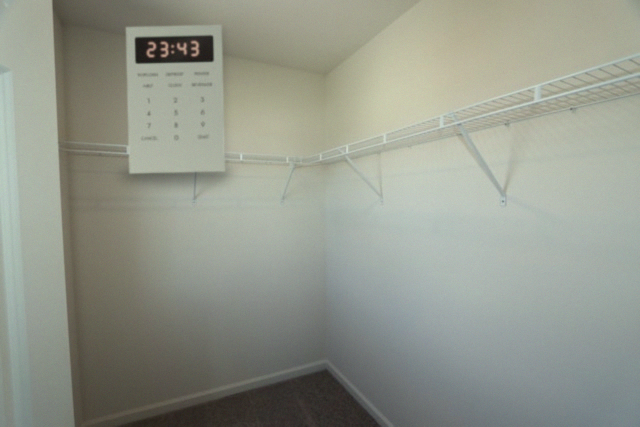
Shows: h=23 m=43
